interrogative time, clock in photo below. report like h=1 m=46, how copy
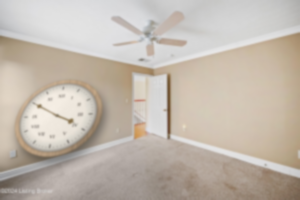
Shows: h=3 m=50
